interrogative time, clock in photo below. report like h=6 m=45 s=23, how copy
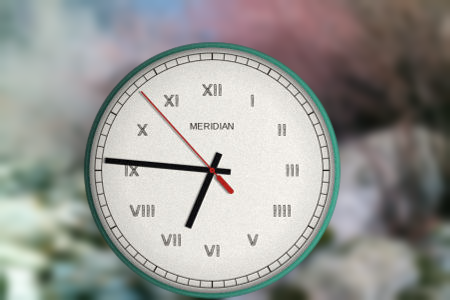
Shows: h=6 m=45 s=53
